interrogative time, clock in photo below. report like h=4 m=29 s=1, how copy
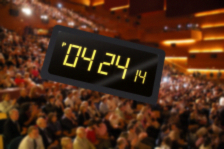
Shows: h=4 m=24 s=14
